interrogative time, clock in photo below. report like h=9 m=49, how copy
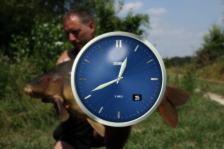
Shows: h=12 m=41
